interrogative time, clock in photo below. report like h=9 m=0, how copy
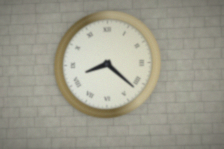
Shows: h=8 m=22
